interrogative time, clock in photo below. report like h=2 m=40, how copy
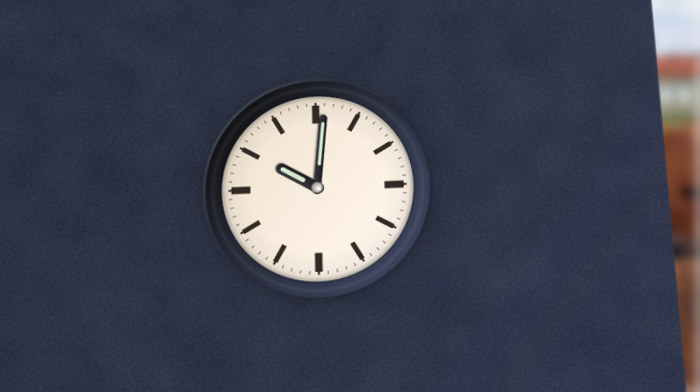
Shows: h=10 m=1
